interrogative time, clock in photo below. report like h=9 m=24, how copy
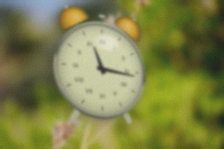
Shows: h=11 m=16
